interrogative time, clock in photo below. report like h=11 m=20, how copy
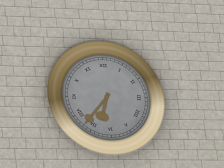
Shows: h=6 m=37
